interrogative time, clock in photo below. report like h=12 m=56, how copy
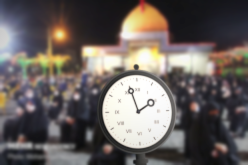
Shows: h=1 m=57
